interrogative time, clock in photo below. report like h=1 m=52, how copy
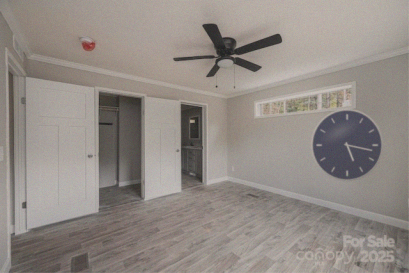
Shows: h=5 m=17
